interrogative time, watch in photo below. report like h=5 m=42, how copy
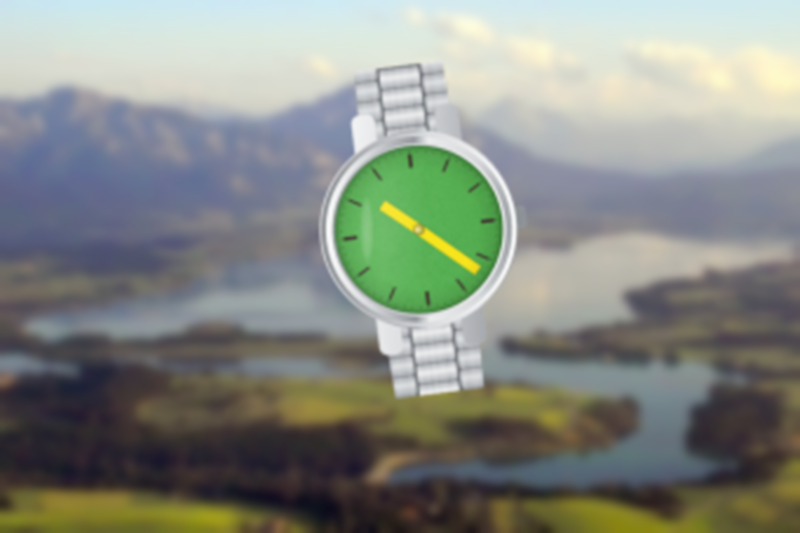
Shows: h=10 m=22
